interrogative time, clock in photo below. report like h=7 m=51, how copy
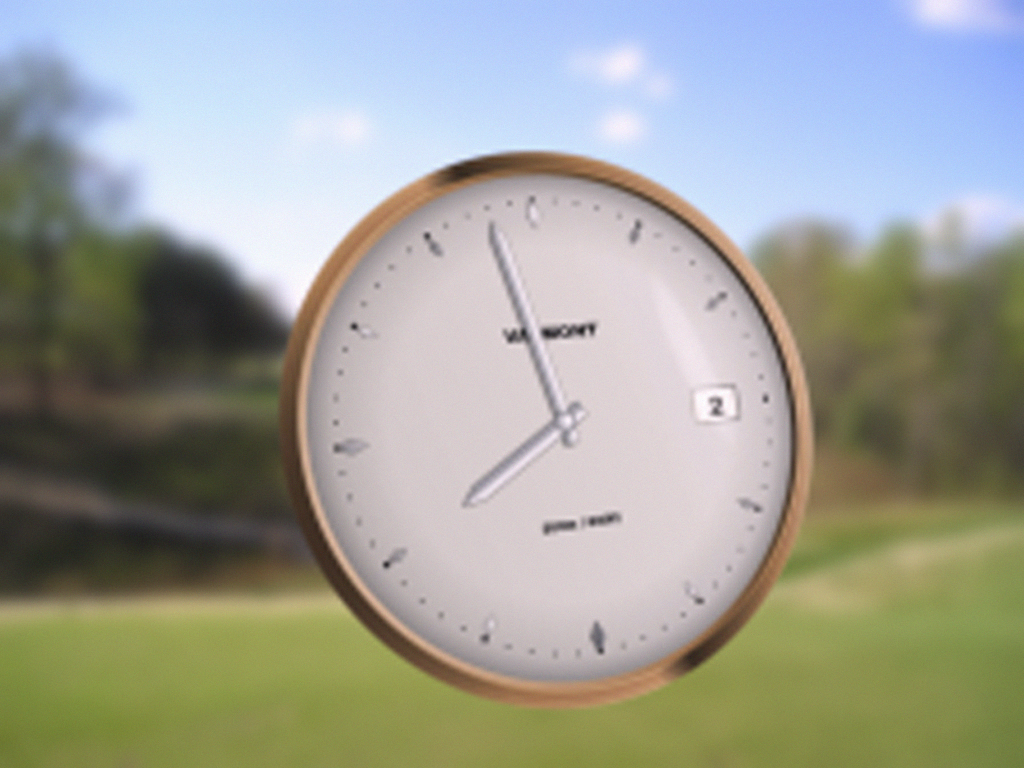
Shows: h=7 m=58
